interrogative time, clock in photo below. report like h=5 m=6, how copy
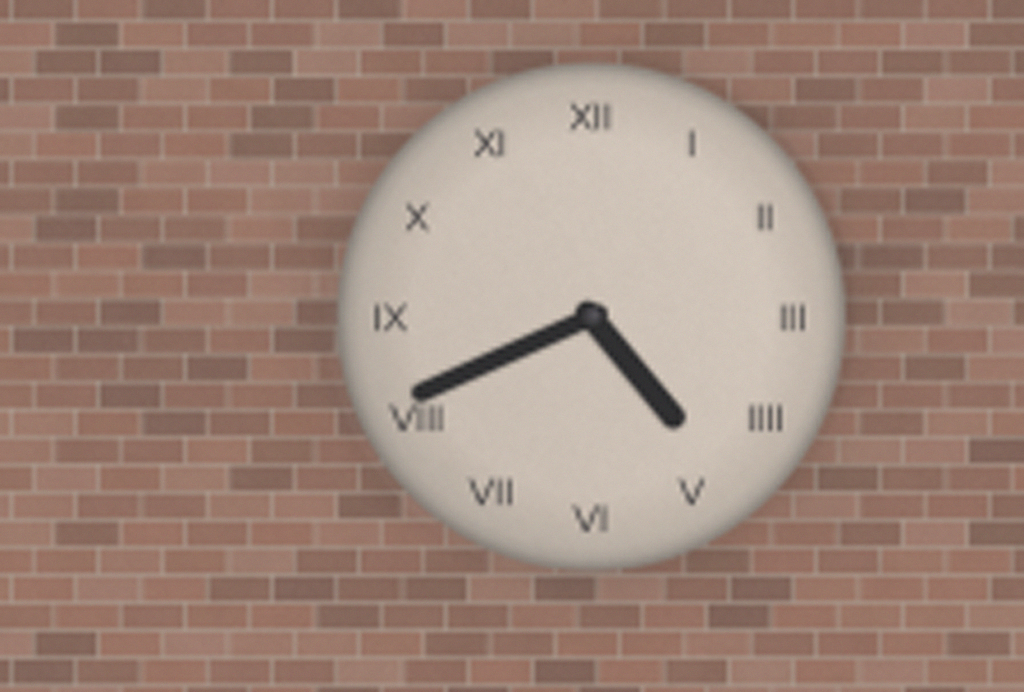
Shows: h=4 m=41
